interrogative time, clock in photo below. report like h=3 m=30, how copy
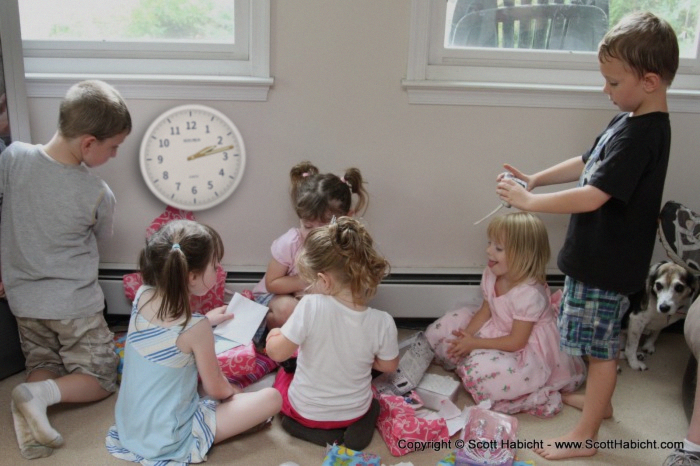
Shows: h=2 m=13
